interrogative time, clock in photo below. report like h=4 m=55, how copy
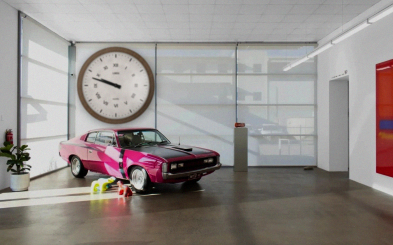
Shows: h=9 m=48
